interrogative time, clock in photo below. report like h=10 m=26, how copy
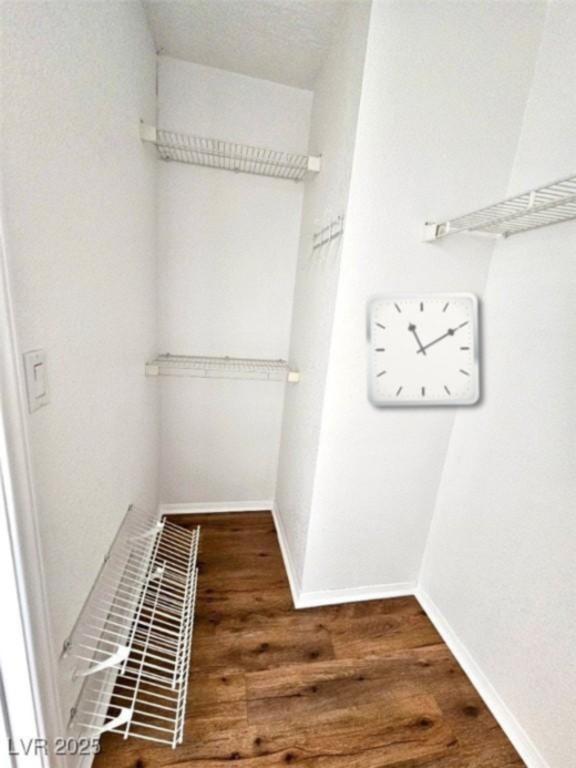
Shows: h=11 m=10
